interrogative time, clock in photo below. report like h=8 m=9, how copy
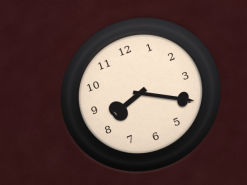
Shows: h=8 m=20
